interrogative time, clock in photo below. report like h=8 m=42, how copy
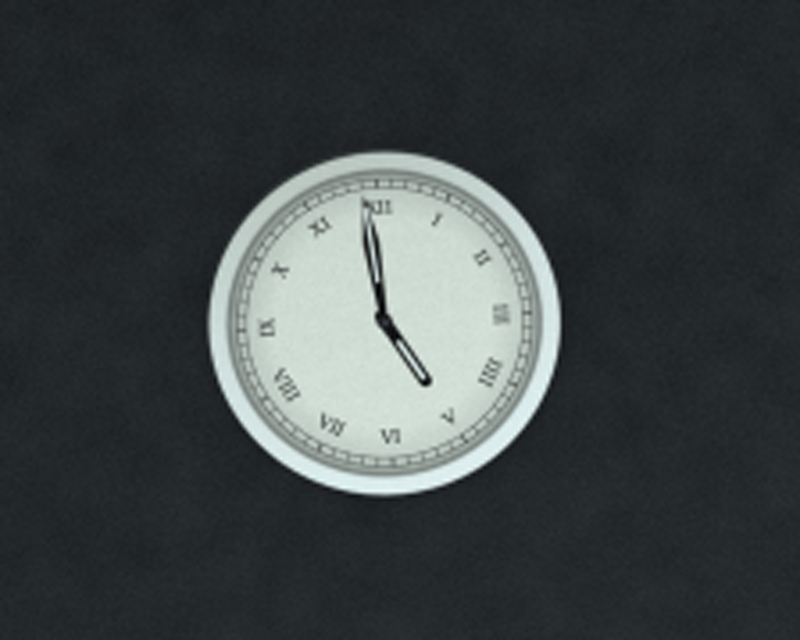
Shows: h=4 m=59
